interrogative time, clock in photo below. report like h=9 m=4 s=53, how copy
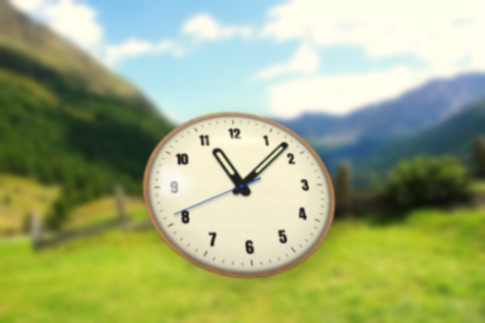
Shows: h=11 m=7 s=41
